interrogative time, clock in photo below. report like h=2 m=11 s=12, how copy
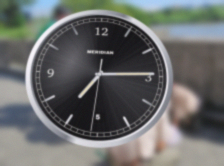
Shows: h=7 m=14 s=31
